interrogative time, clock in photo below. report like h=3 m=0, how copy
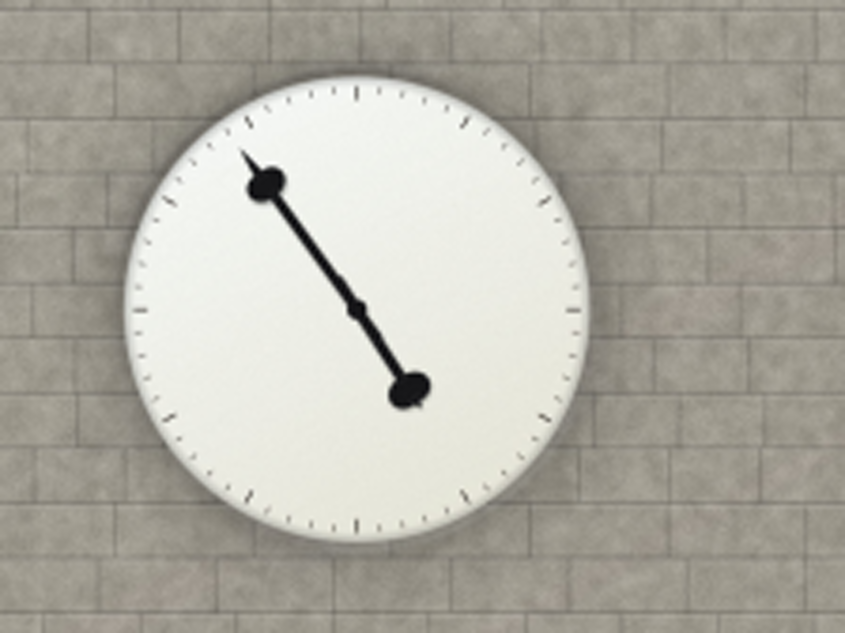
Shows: h=4 m=54
